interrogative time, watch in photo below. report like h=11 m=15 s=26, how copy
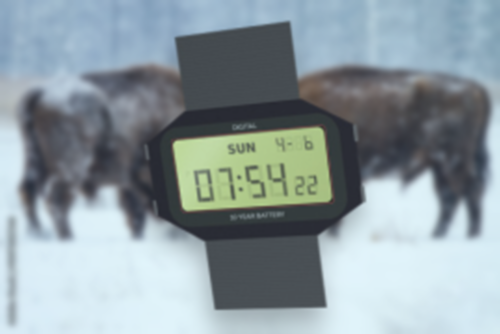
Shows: h=7 m=54 s=22
